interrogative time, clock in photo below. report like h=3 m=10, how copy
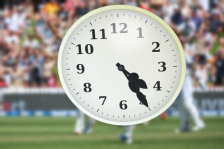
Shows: h=4 m=25
